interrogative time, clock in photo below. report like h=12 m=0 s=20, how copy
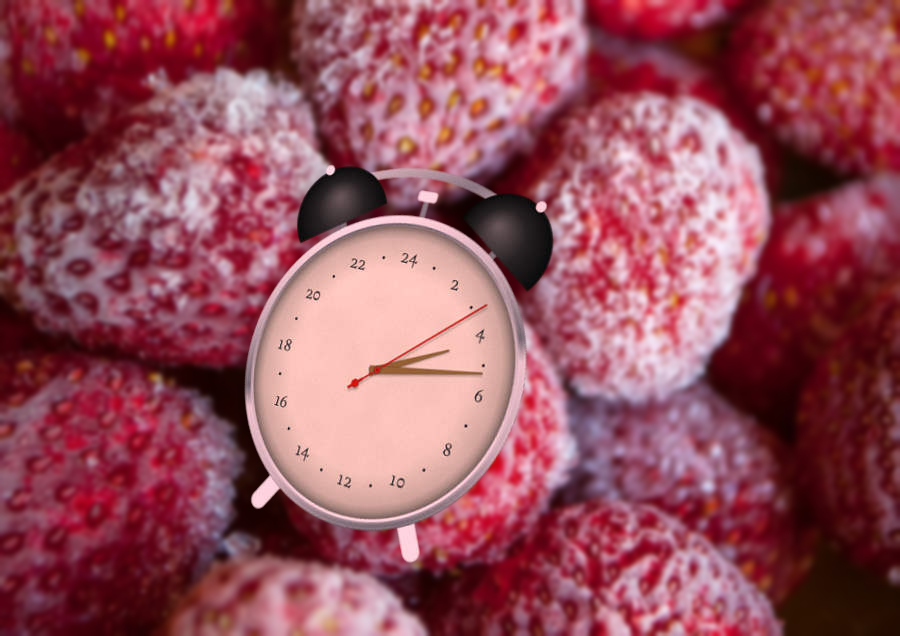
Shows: h=4 m=13 s=8
